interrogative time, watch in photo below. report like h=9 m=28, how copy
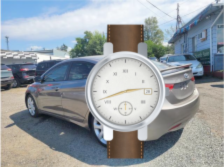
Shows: h=2 m=42
